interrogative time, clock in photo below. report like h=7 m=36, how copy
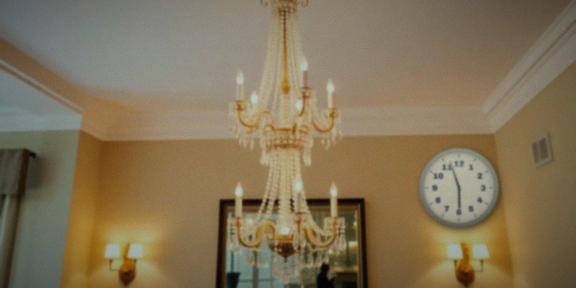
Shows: h=5 m=57
